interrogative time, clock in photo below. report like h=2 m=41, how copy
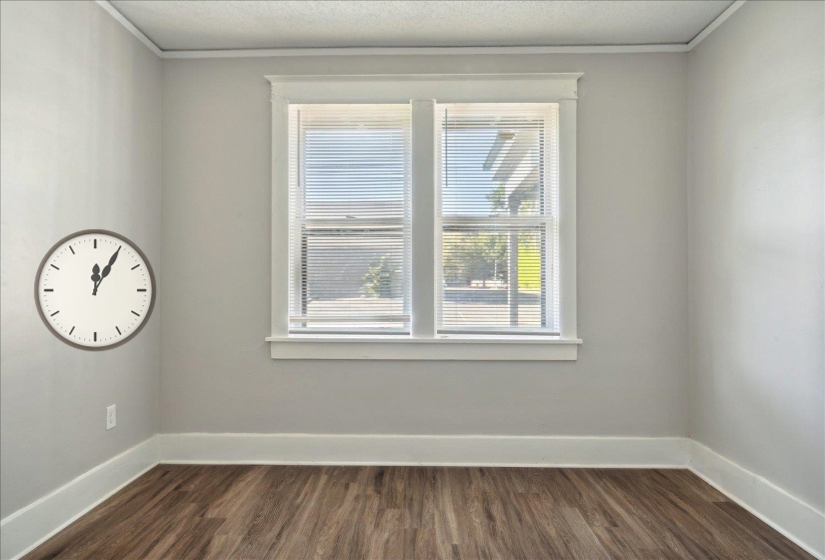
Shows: h=12 m=5
